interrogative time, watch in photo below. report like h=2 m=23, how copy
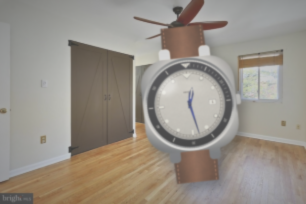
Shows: h=12 m=28
